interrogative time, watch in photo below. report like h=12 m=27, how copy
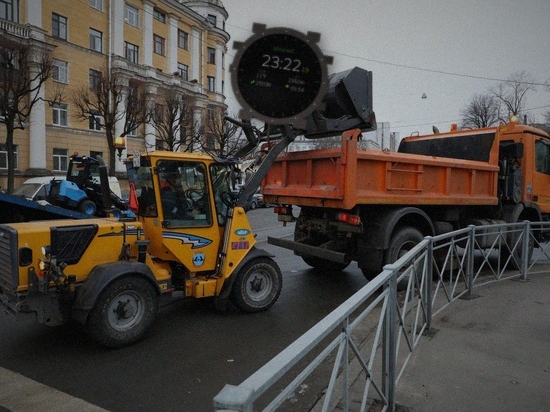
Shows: h=23 m=22
